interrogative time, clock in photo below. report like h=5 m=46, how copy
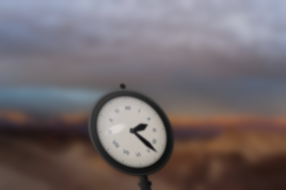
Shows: h=2 m=23
